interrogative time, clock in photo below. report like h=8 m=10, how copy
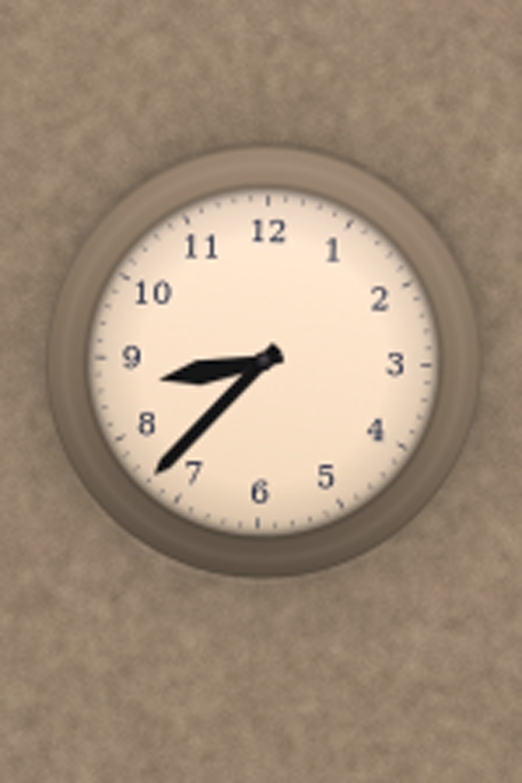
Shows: h=8 m=37
